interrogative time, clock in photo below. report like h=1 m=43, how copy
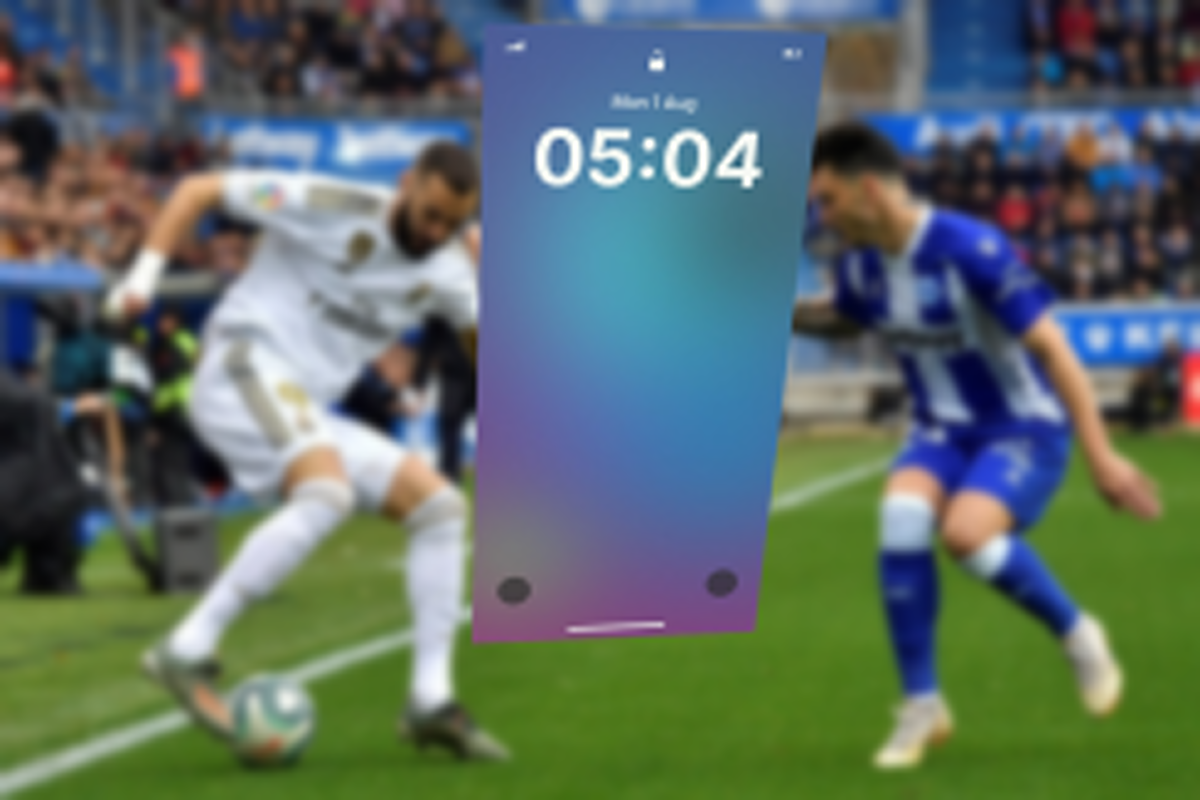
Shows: h=5 m=4
